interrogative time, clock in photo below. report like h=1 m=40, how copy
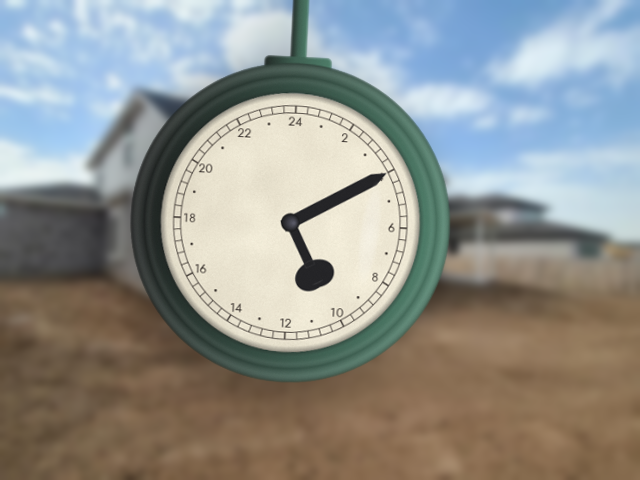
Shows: h=10 m=10
